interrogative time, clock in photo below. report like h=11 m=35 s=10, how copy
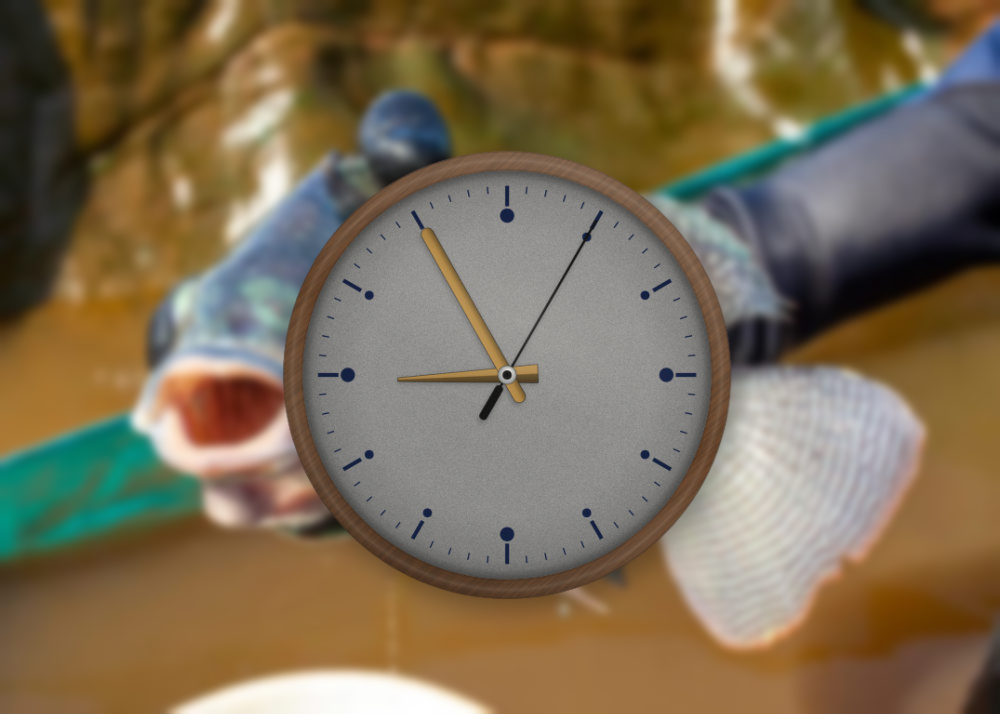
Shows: h=8 m=55 s=5
